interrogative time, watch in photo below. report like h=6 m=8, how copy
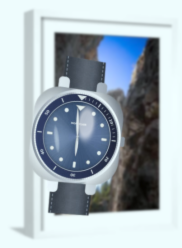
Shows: h=5 m=59
